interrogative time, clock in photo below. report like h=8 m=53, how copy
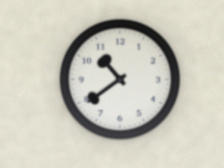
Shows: h=10 m=39
